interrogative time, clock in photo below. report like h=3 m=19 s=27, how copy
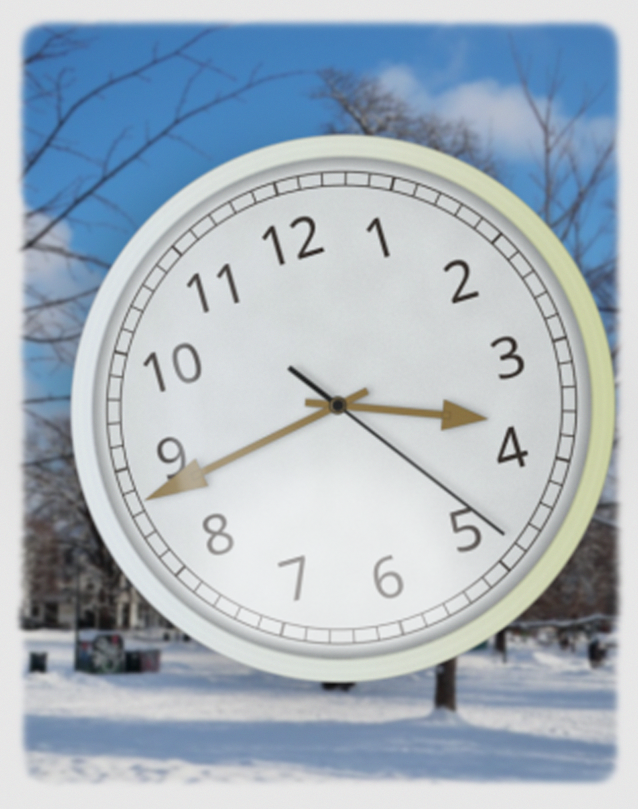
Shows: h=3 m=43 s=24
